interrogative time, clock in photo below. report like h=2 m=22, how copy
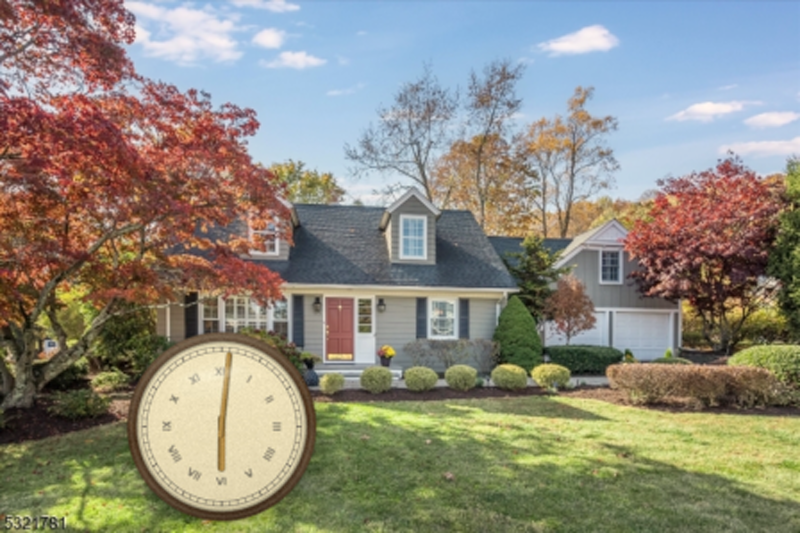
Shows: h=6 m=1
